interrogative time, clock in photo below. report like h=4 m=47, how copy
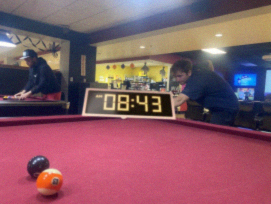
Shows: h=8 m=43
